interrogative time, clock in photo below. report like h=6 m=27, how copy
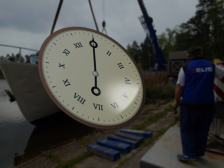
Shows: h=7 m=5
